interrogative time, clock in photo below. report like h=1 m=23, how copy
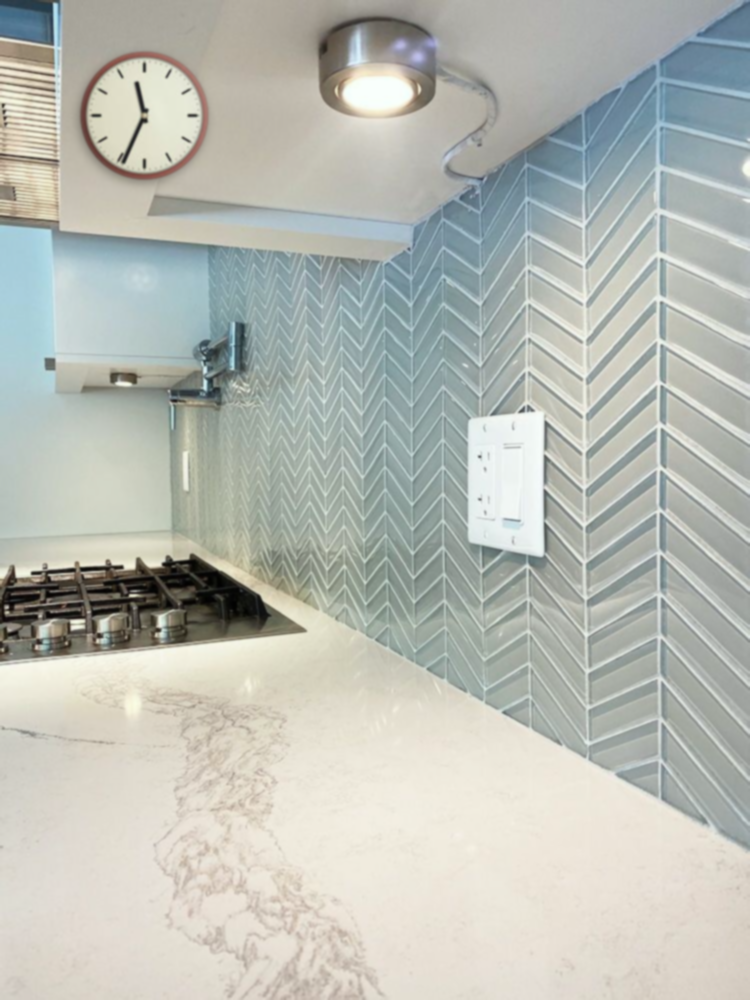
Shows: h=11 m=34
